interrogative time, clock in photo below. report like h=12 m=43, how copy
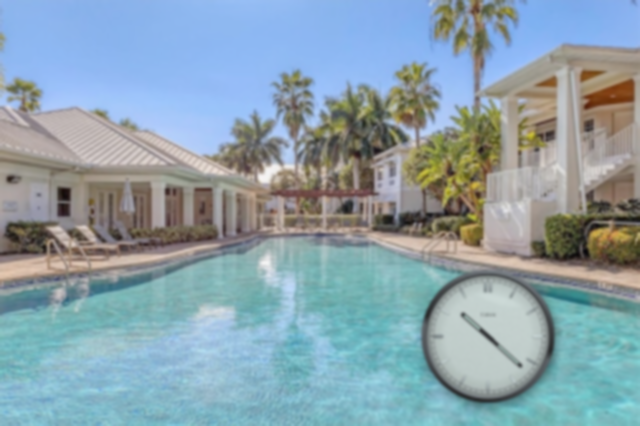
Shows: h=10 m=22
